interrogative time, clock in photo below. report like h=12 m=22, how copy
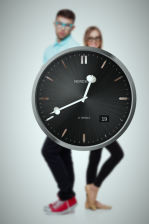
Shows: h=12 m=41
